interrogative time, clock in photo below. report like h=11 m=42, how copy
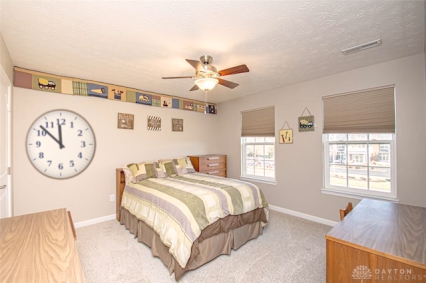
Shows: h=11 m=52
